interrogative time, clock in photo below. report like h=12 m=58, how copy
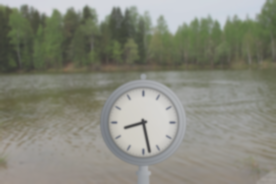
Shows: h=8 m=28
